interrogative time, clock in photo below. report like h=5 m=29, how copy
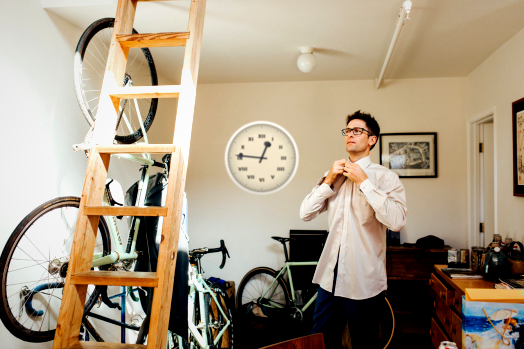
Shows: h=12 m=46
